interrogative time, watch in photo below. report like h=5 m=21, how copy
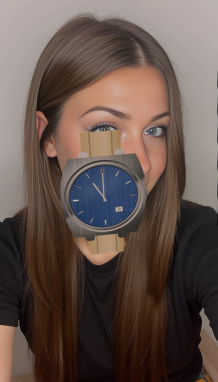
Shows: h=11 m=0
